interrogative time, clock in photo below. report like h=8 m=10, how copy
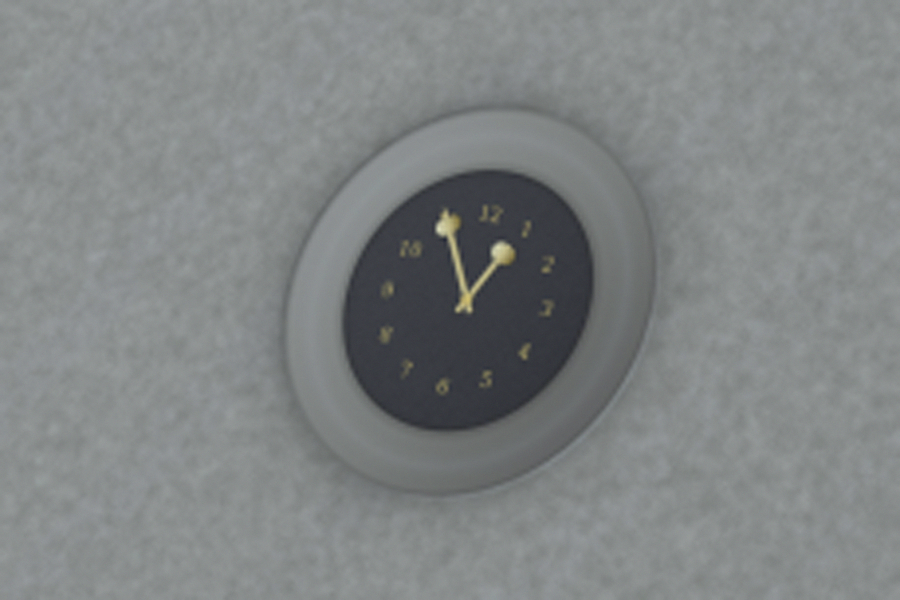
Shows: h=12 m=55
